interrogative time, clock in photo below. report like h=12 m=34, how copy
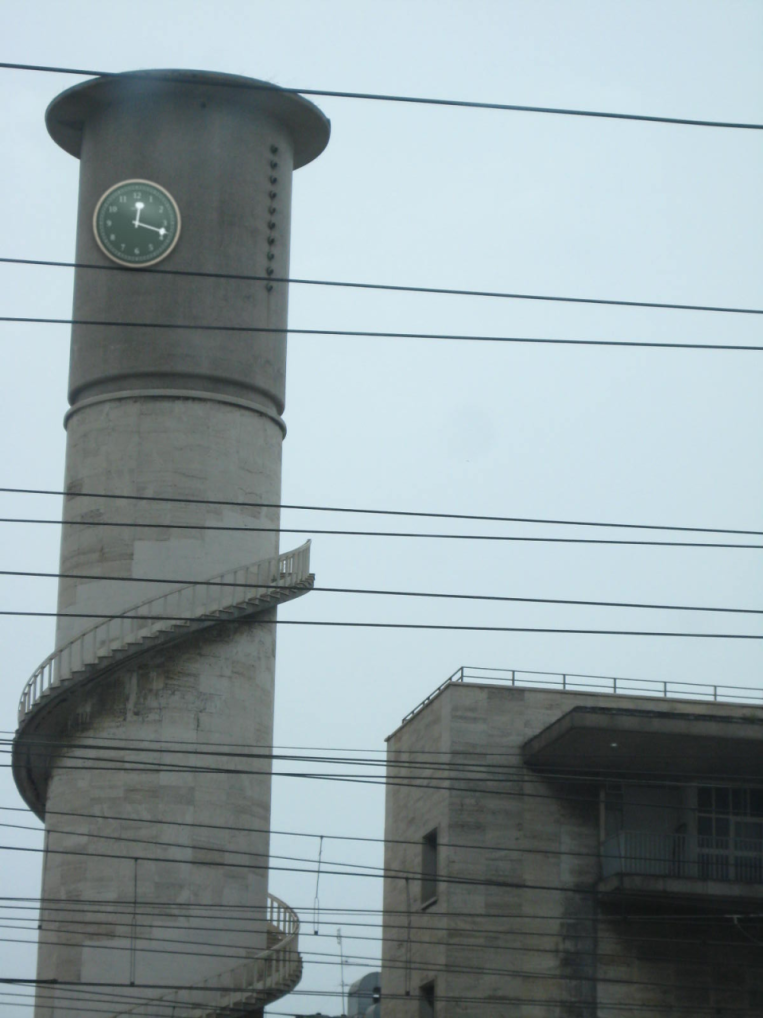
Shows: h=12 m=18
